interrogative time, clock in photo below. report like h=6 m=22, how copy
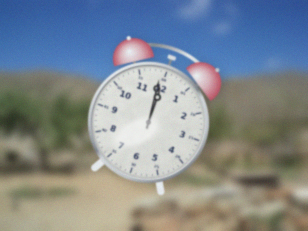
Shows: h=11 m=59
